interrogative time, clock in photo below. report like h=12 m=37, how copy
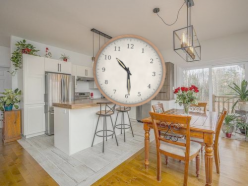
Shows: h=10 m=29
